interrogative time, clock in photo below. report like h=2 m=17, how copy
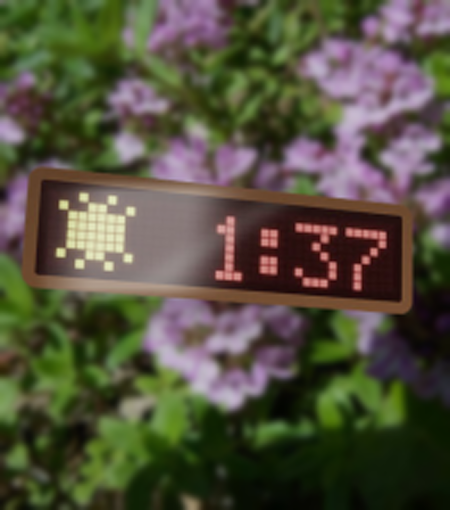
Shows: h=1 m=37
